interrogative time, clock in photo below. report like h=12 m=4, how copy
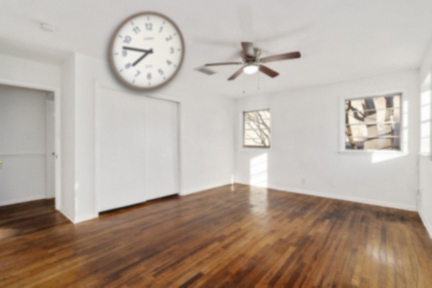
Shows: h=7 m=47
